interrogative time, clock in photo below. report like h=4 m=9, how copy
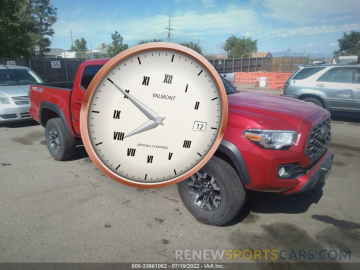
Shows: h=7 m=50
